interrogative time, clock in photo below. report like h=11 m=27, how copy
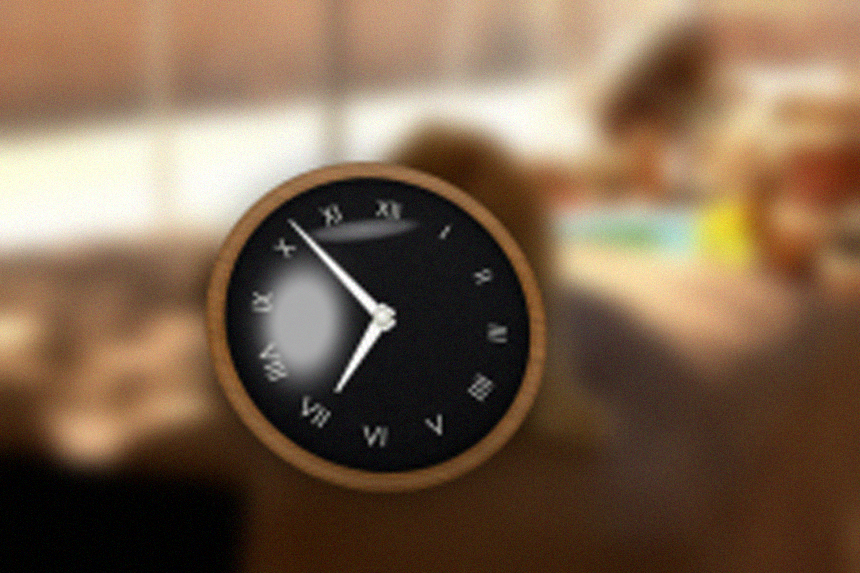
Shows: h=6 m=52
